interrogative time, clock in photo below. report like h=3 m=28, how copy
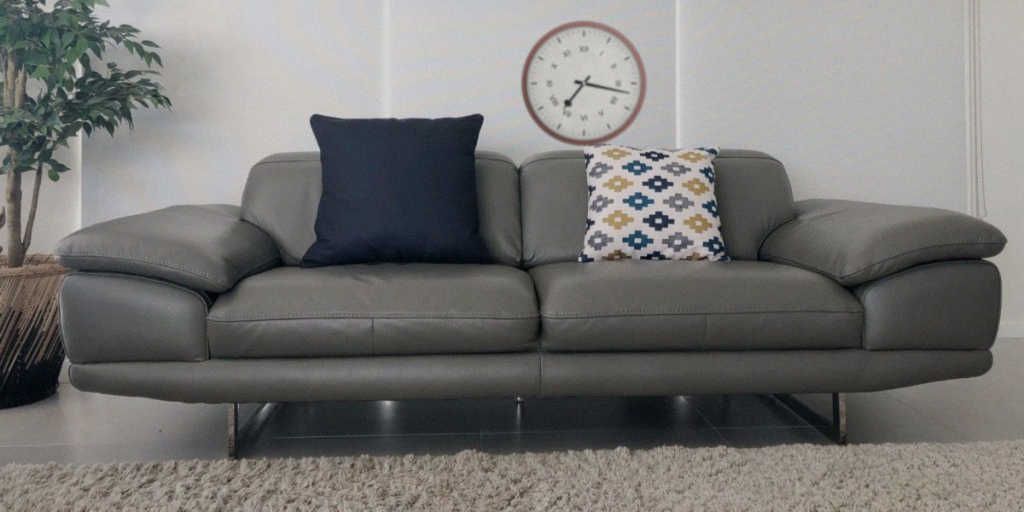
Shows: h=7 m=17
